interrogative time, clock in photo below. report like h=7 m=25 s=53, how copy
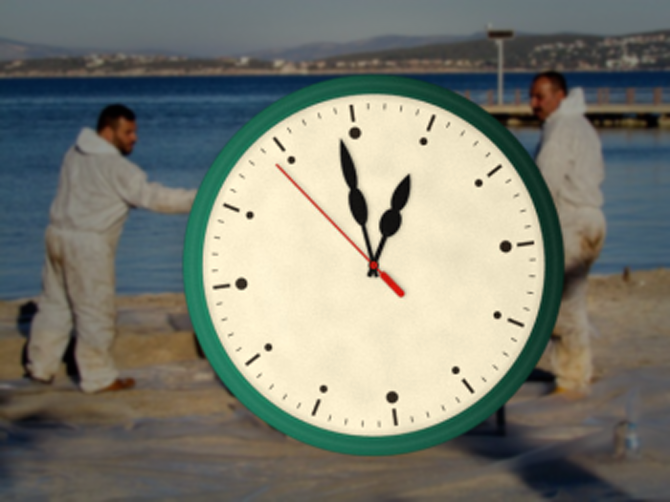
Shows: h=12 m=58 s=54
